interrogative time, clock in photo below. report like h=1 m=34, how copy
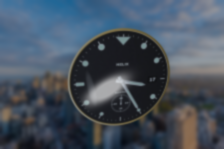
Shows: h=3 m=25
